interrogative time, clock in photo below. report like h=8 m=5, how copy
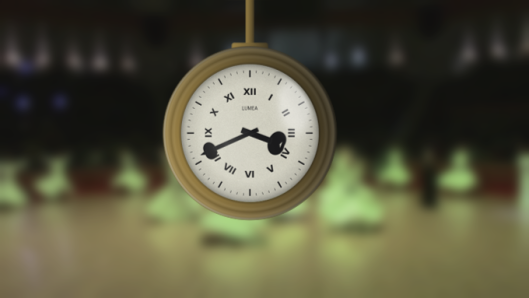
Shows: h=3 m=41
